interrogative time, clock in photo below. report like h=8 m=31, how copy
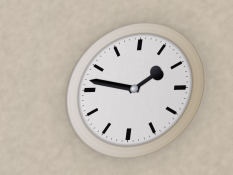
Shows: h=1 m=47
